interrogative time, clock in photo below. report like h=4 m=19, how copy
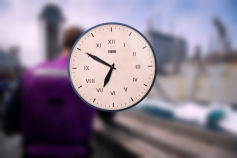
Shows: h=6 m=50
